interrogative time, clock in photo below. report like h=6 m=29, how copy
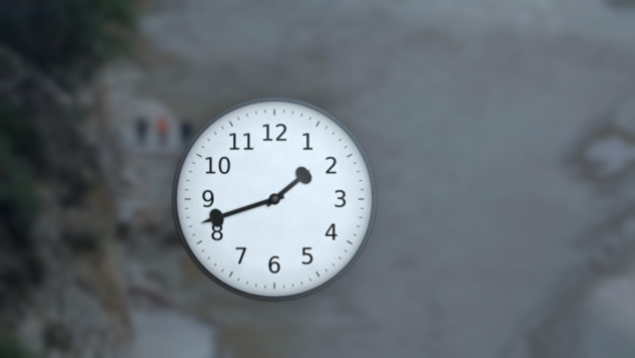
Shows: h=1 m=42
